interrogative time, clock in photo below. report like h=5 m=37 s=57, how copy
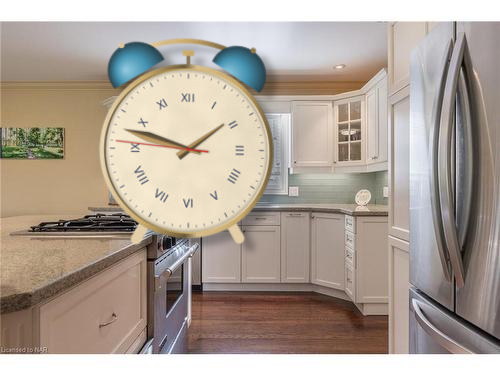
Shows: h=1 m=47 s=46
